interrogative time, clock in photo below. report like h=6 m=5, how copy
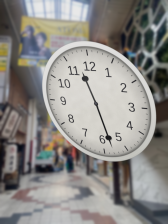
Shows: h=11 m=28
